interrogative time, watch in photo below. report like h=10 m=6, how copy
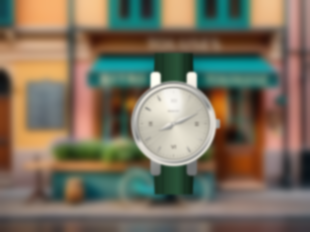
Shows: h=8 m=11
